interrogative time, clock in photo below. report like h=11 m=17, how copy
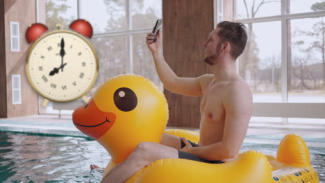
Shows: h=8 m=1
